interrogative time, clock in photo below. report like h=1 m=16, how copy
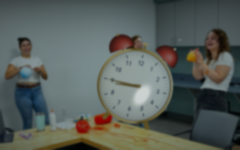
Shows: h=8 m=45
